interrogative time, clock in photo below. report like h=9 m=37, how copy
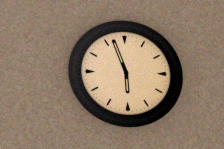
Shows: h=5 m=57
